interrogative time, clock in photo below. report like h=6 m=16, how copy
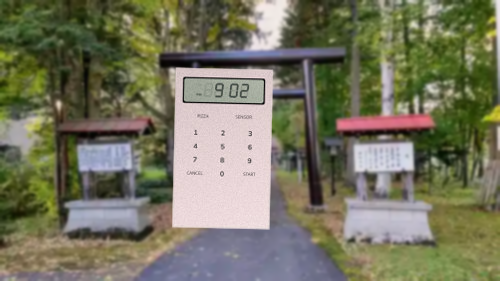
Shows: h=9 m=2
